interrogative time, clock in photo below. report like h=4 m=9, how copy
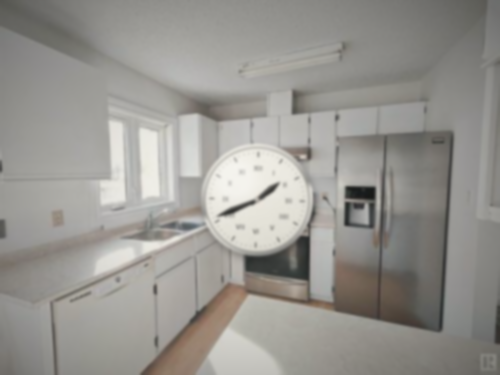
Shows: h=1 m=41
